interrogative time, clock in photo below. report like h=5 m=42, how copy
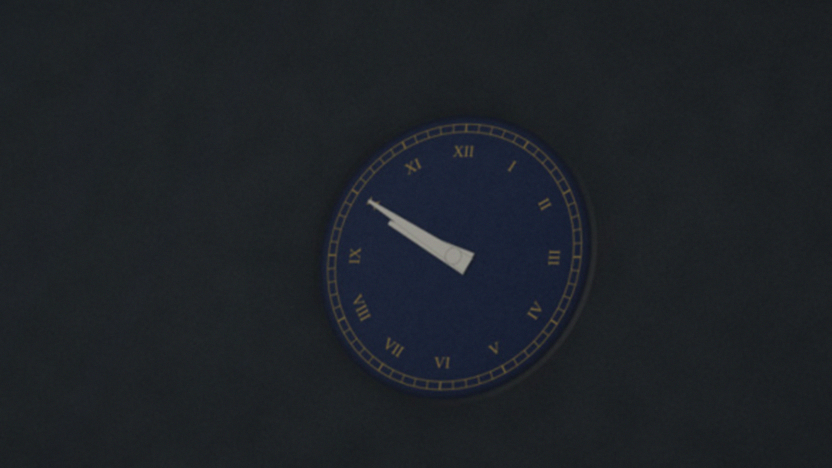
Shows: h=9 m=50
